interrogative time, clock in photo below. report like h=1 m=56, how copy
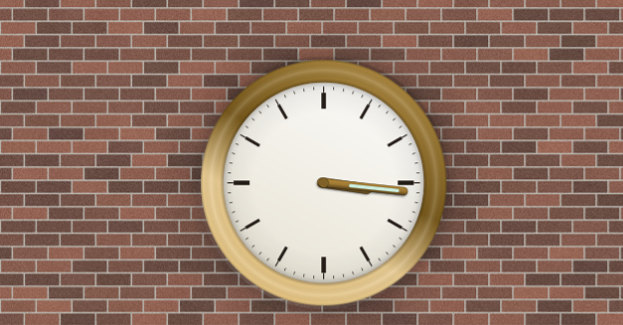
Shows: h=3 m=16
